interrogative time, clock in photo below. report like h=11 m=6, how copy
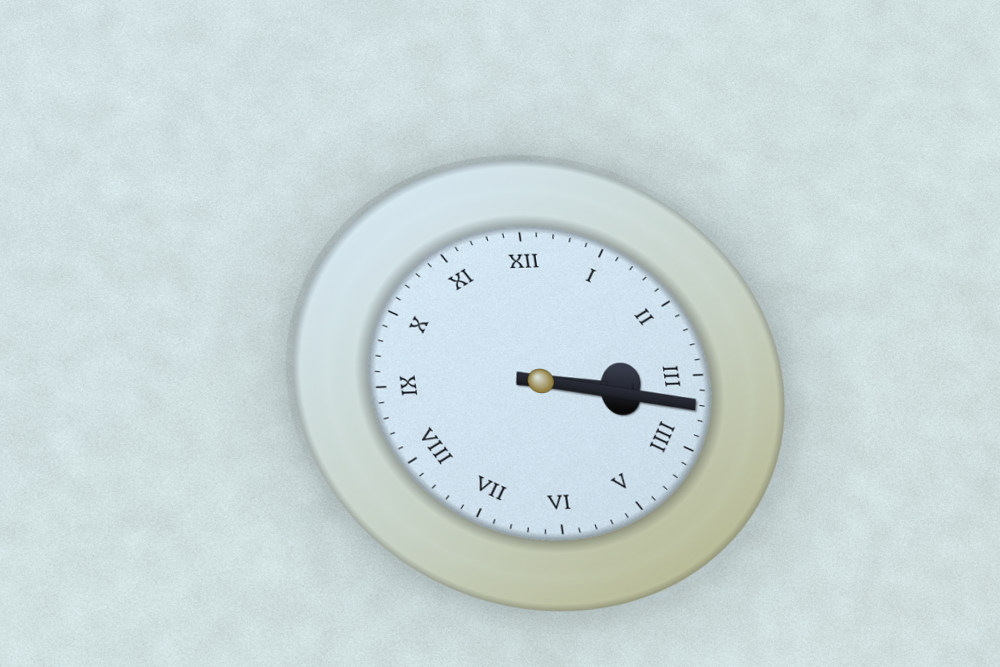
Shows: h=3 m=17
